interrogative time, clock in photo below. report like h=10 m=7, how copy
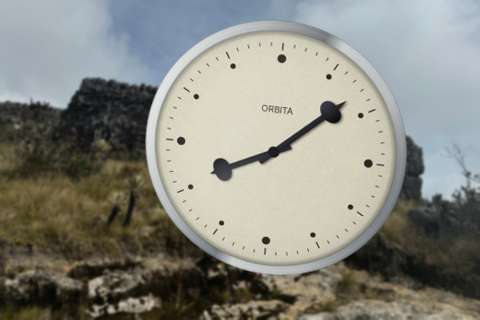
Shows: h=8 m=8
